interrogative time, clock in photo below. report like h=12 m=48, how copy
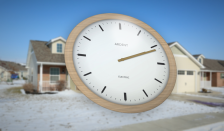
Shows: h=2 m=11
